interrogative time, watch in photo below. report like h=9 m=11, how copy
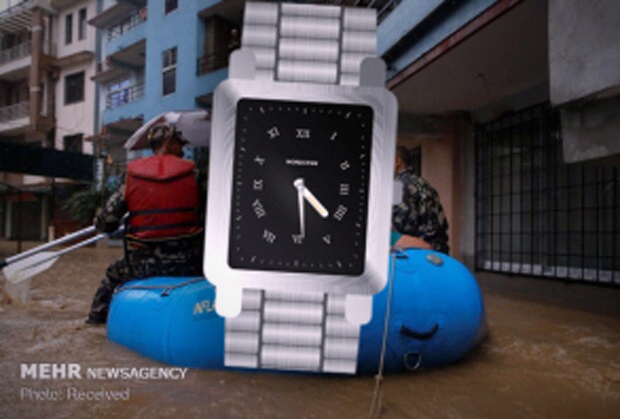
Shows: h=4 m=29
